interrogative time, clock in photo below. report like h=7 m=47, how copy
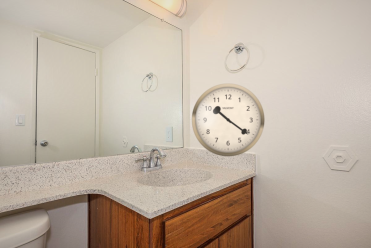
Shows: h=10 m=21
